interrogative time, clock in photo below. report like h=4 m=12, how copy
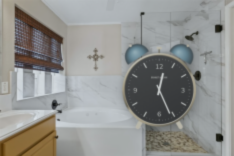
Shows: h=12 m=26
